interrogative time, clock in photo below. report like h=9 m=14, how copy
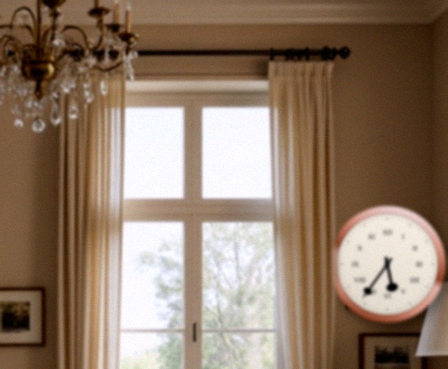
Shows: h=5 m=36
